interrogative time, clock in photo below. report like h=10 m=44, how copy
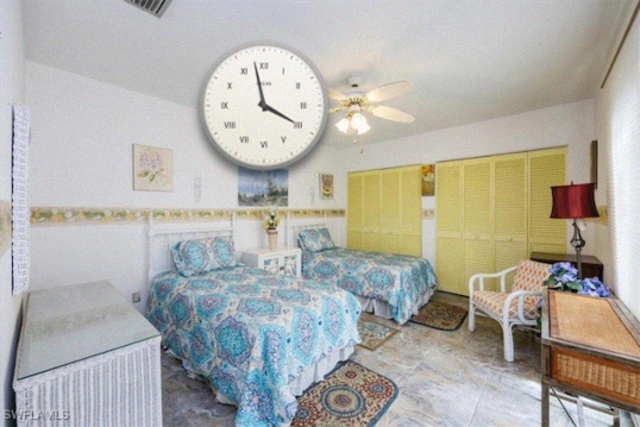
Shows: h=3 m=58
